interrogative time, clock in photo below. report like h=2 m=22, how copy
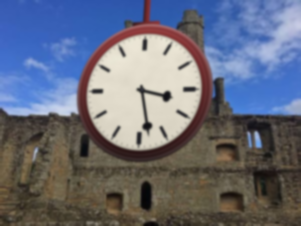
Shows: h=3 m=28
